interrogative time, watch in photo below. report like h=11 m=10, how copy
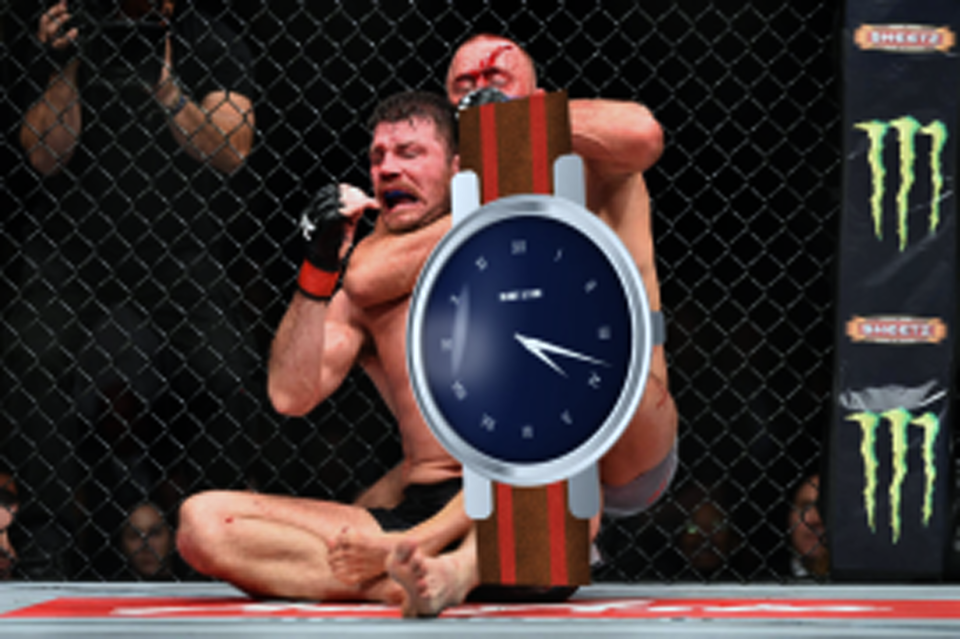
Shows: h=4 m=18
